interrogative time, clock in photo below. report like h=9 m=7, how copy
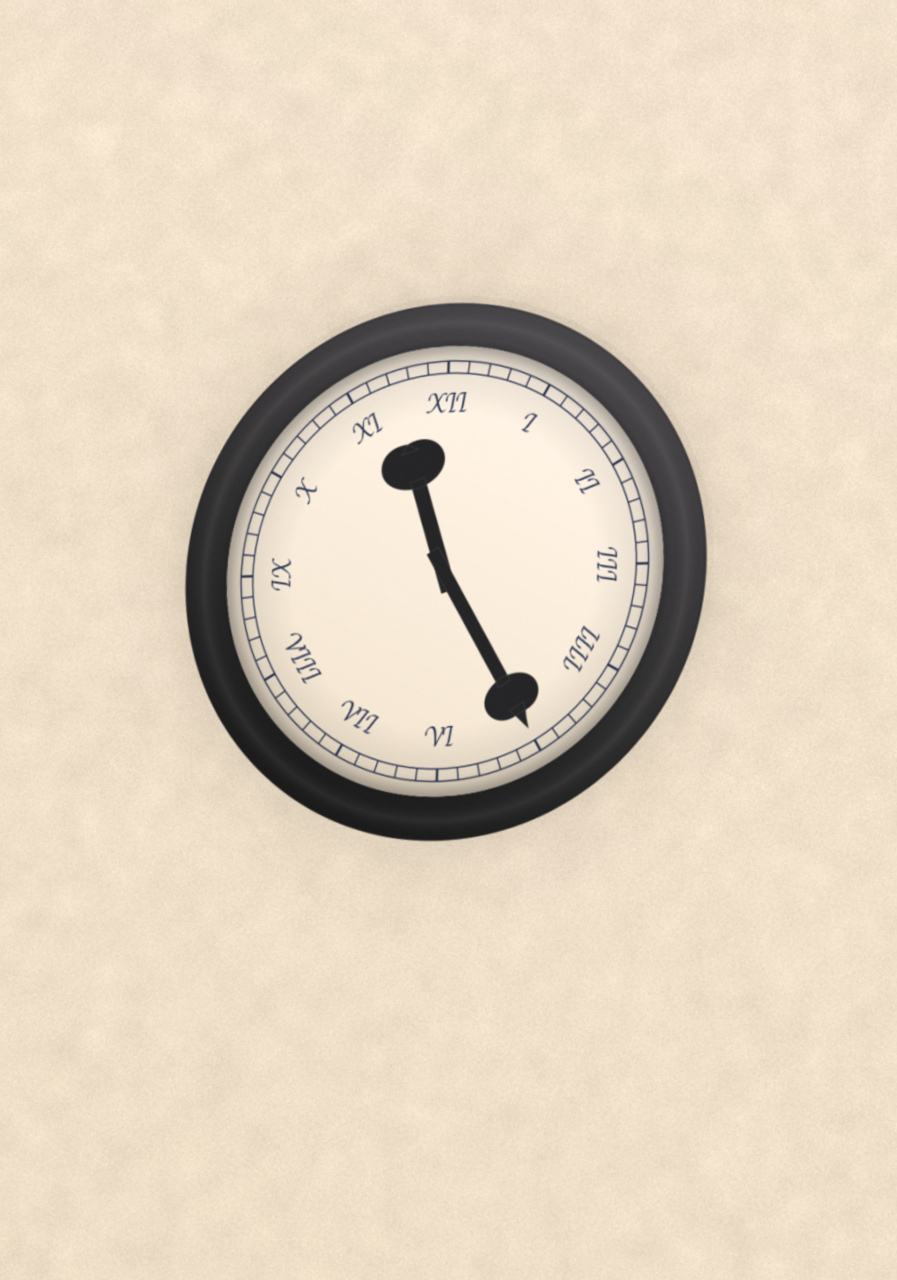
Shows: h=11 m=25
